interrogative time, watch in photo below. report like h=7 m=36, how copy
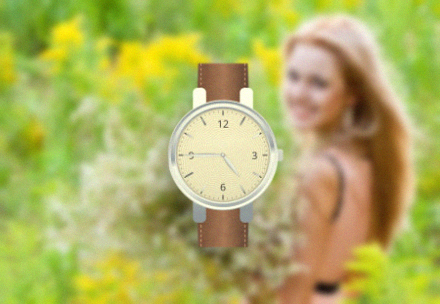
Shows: h=4 m=45
